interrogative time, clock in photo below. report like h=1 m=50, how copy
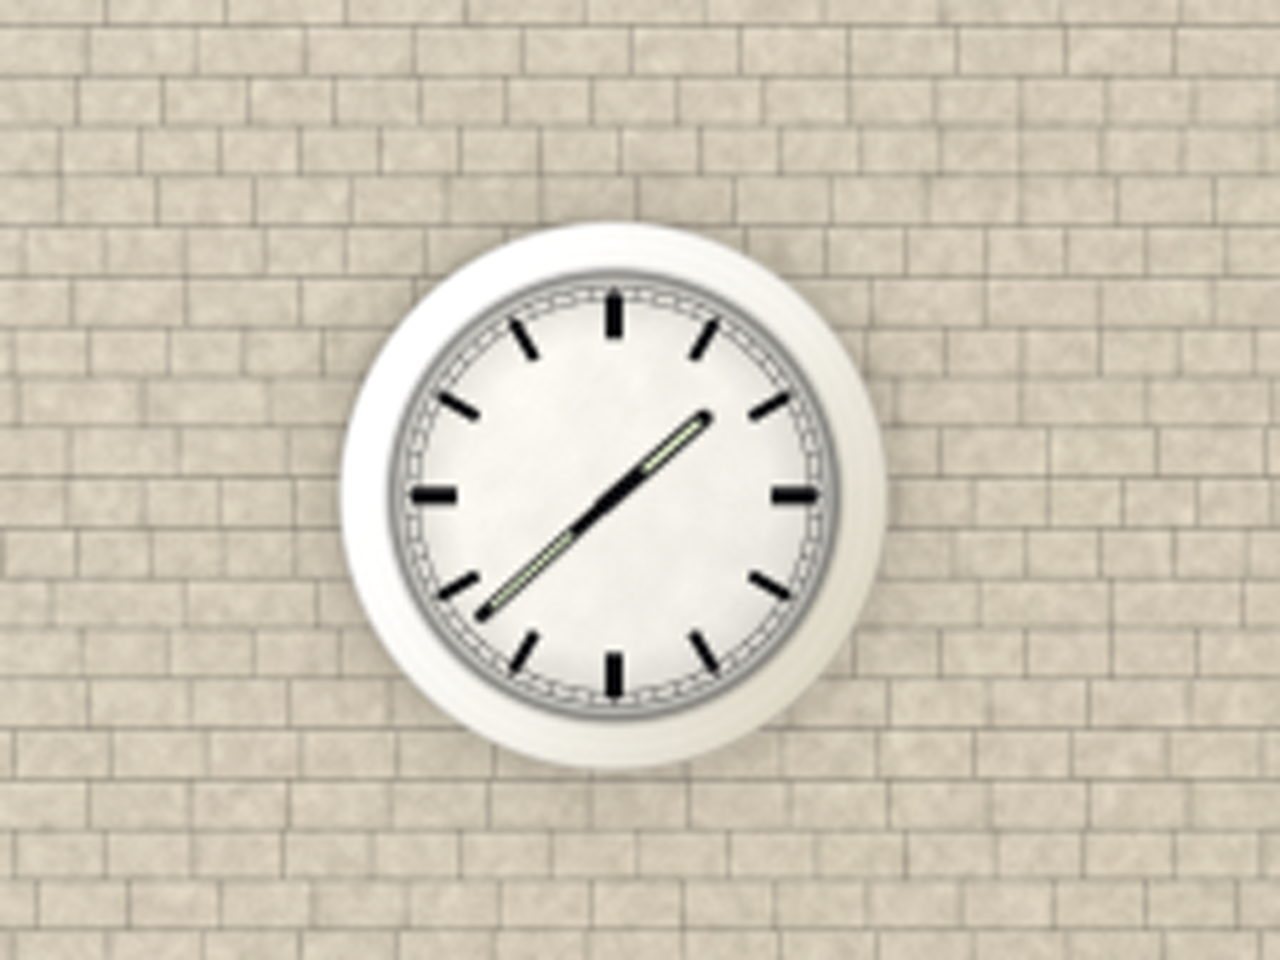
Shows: h=1 m=38
